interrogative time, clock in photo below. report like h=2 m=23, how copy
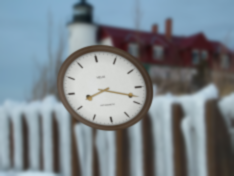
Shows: h=8 m=18
